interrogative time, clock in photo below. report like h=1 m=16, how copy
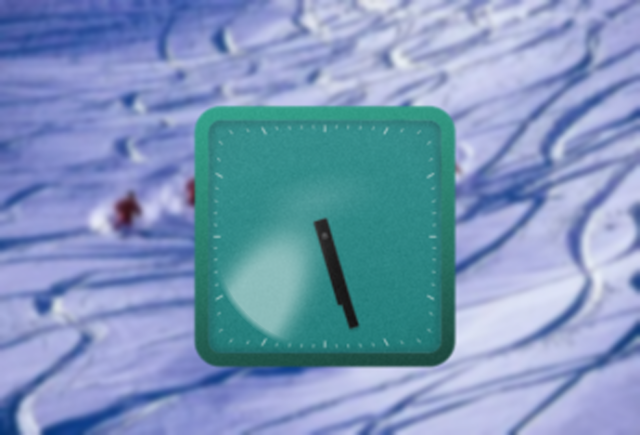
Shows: h=5 m=27
